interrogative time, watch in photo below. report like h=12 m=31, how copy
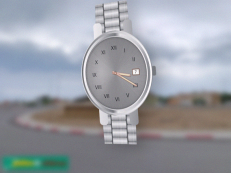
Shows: h=3 m=20
